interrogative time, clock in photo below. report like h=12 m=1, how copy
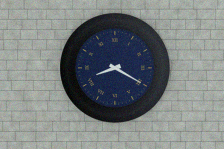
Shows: h=8 m=20
